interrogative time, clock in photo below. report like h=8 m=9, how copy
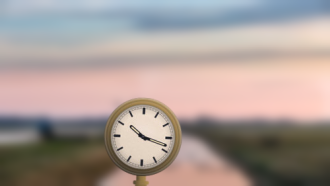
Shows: h=10 m=18
